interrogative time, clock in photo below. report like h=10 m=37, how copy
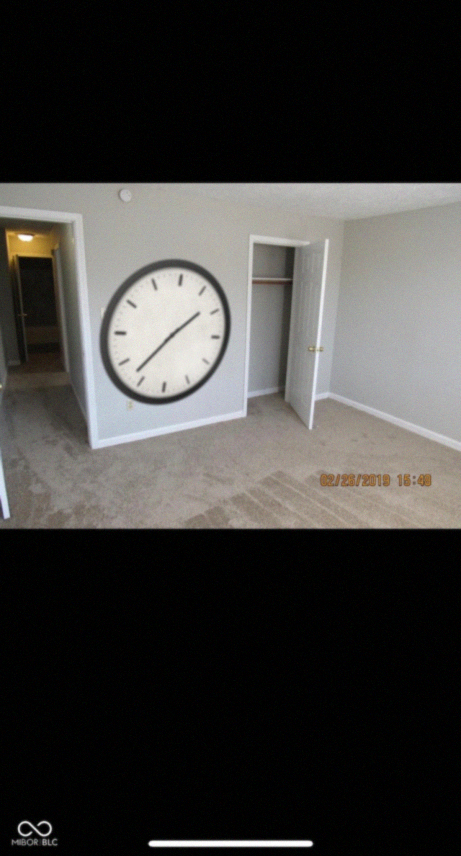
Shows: h=1 m=37
